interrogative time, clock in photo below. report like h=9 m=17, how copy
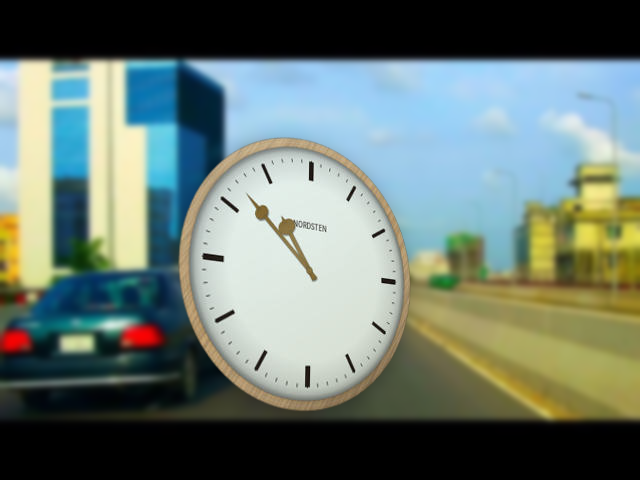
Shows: h=10 m=52
